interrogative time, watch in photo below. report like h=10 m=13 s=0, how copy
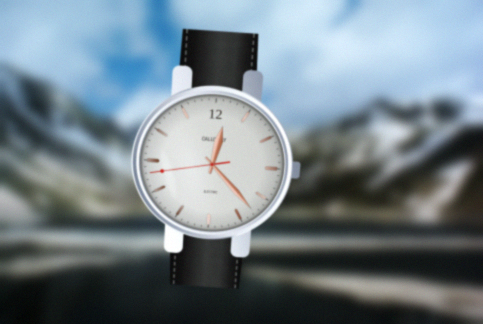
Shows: h=12 m=22 s=43
